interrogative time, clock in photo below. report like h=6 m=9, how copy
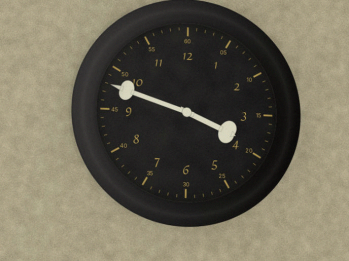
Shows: h=3 m=48
